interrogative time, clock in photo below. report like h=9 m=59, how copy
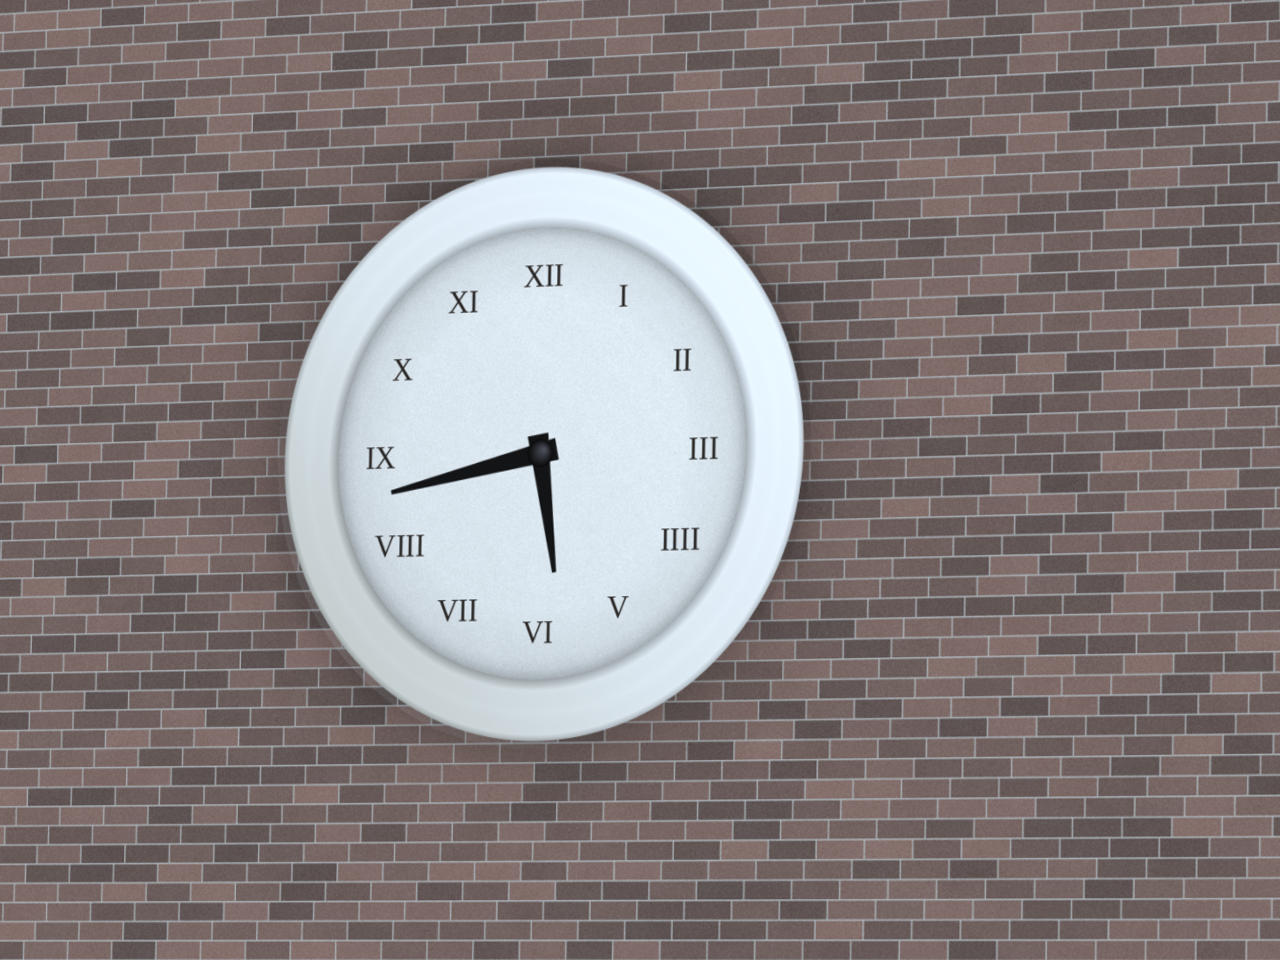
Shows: h=5 m=43
